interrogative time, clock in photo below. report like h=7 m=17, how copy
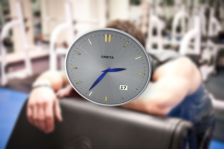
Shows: h=2 m=36
